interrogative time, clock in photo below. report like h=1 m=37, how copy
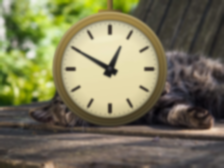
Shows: h=12 m=50
